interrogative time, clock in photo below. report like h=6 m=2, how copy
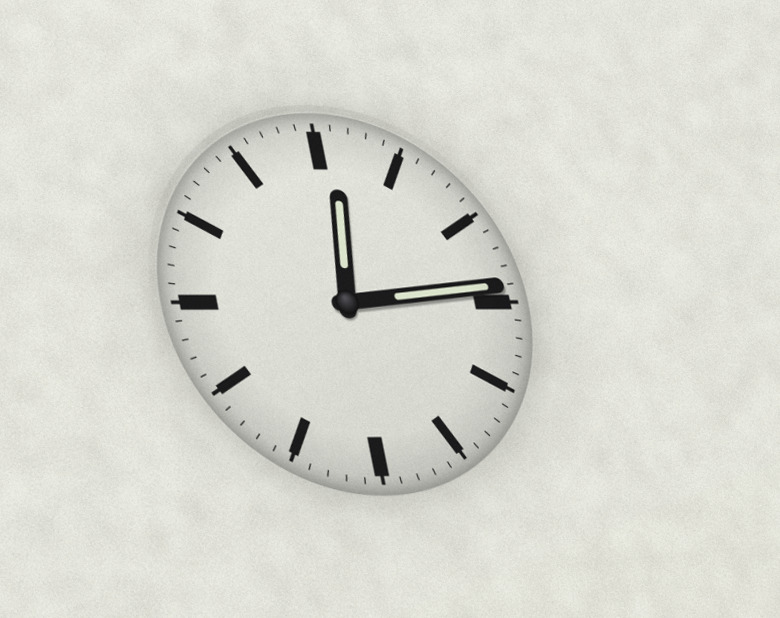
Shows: h=12 m=14
